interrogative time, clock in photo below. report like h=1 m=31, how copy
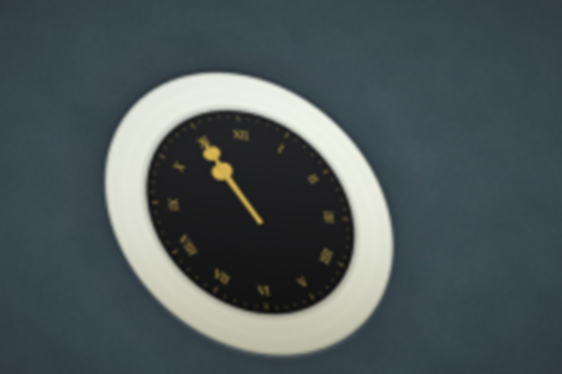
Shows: h=10 m=55
